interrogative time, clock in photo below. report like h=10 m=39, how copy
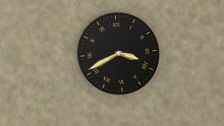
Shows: h=3 m=41
